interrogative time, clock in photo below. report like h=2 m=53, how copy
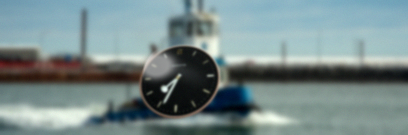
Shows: h=7 m=34
